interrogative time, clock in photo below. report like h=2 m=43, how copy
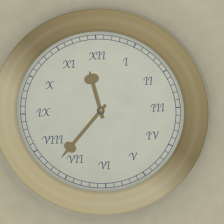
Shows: h=11 m=37
